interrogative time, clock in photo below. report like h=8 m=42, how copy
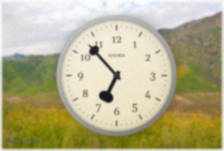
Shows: h=6 m=53
